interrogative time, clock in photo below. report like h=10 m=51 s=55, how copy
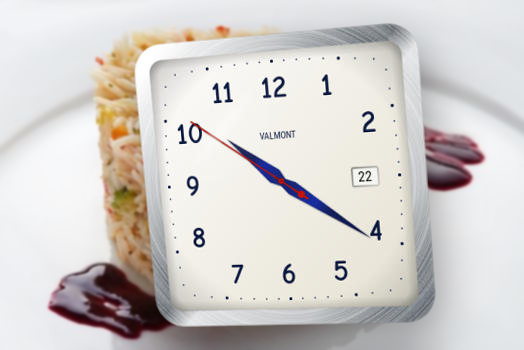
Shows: h=10 m=20 s=51
